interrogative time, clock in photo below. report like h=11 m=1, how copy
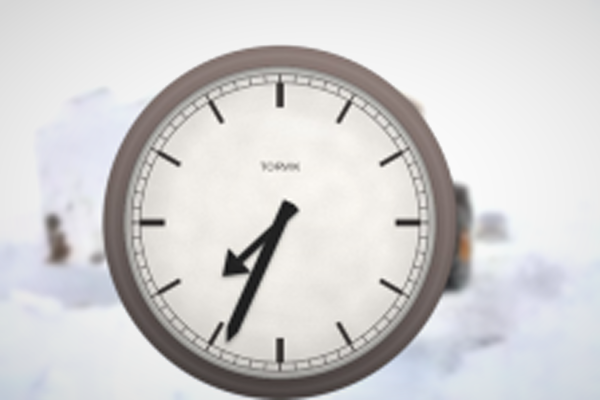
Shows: h=7 m=34
